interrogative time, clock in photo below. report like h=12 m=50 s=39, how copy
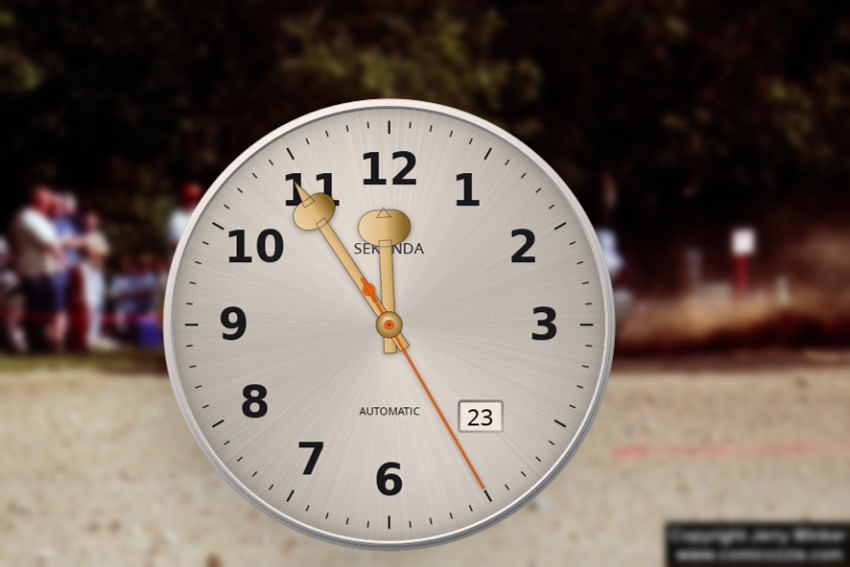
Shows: h=11 m=54 s=25
